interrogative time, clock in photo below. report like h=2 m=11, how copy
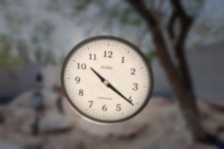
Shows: h=10 m=21
